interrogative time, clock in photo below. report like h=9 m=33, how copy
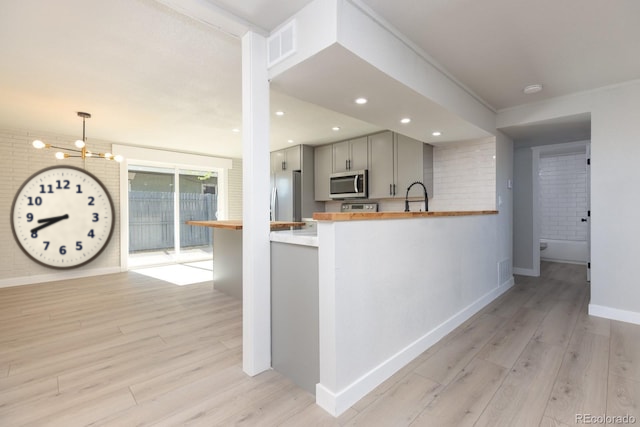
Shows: h=8 m=41
